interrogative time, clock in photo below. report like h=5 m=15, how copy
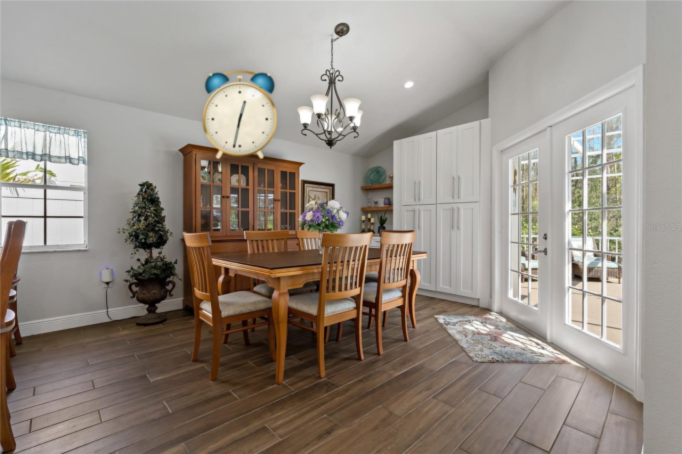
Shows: h=12 m=32
